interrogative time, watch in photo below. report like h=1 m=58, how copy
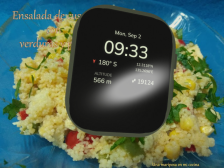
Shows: h=9 m=33
